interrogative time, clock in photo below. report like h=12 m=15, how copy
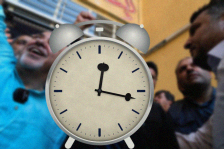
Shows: h=12 m=17
